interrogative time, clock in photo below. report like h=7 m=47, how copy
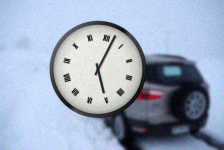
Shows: h=5 m=2
